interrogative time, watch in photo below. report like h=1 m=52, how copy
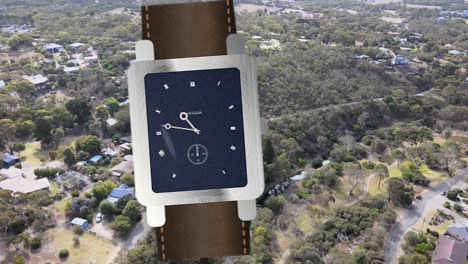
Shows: h=10 m=47
